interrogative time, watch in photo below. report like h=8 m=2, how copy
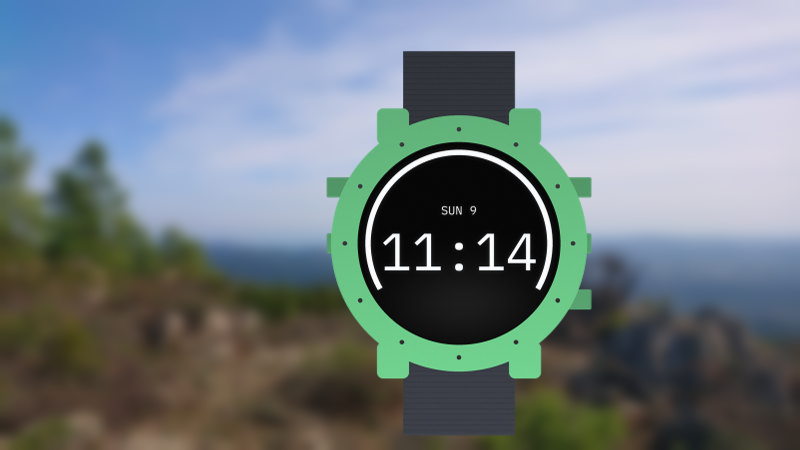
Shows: h=11 m=14
